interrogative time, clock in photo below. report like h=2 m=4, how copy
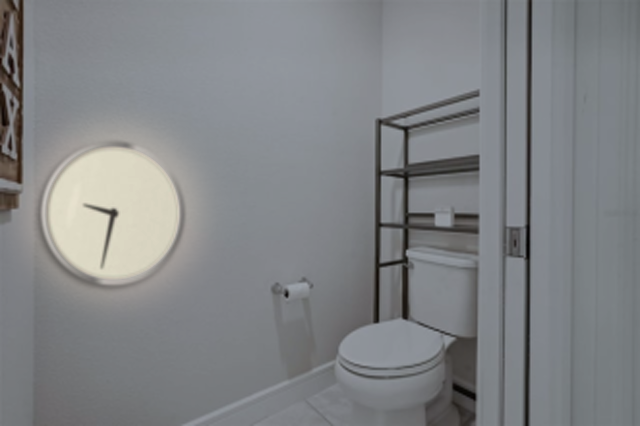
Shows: h=9 m=32
